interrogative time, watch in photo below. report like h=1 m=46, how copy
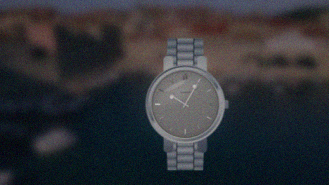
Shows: h=10 m=5
